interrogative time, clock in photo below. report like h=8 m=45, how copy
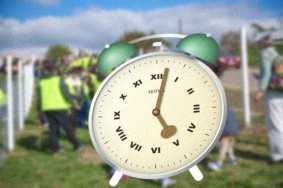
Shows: h=5 m=2
